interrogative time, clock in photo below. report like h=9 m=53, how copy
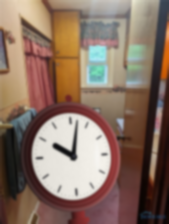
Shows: h=10 m=2
